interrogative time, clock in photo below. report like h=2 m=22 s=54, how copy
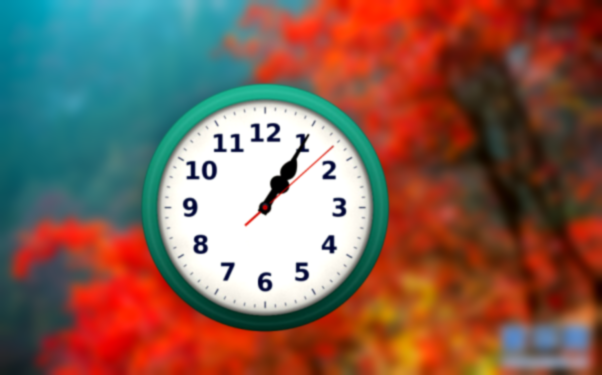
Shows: h=1 m=5 s=8
